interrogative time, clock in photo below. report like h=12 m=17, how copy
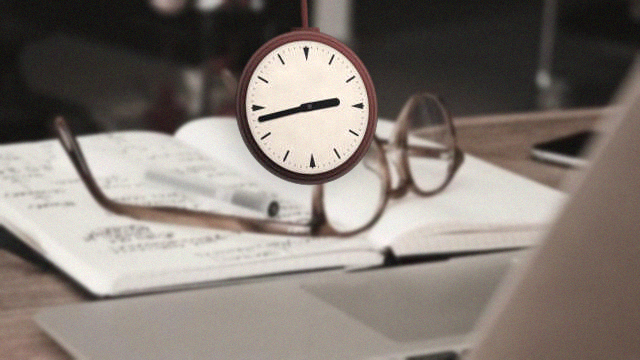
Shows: h=2 m=43
